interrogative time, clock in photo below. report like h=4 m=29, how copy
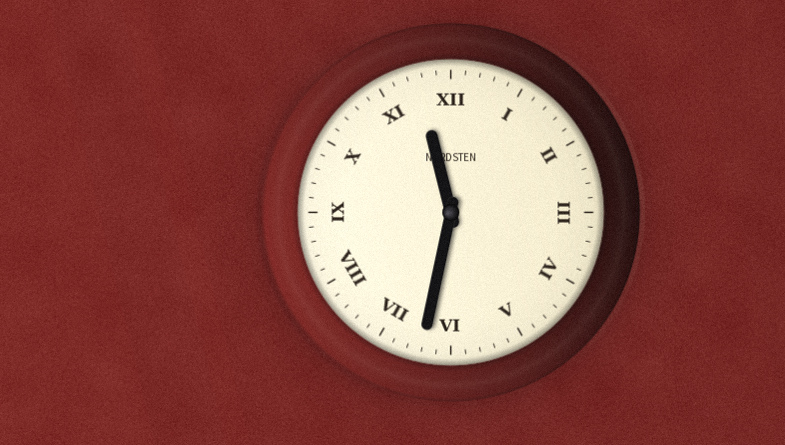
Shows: h=11 m=32
